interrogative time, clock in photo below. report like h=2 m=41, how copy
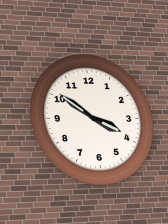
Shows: h=3 m=51
